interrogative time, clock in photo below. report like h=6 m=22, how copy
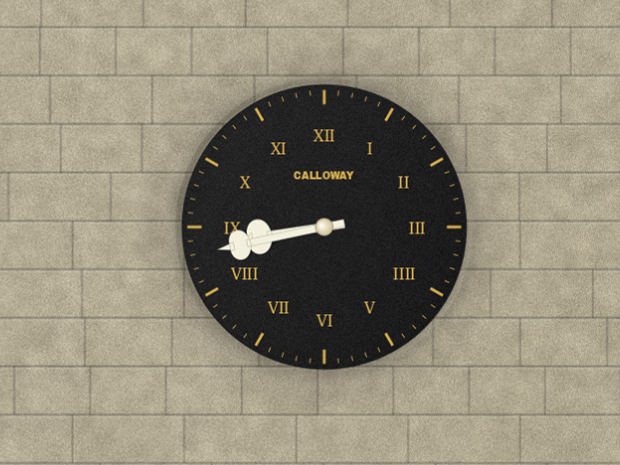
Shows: h=8 m=43
